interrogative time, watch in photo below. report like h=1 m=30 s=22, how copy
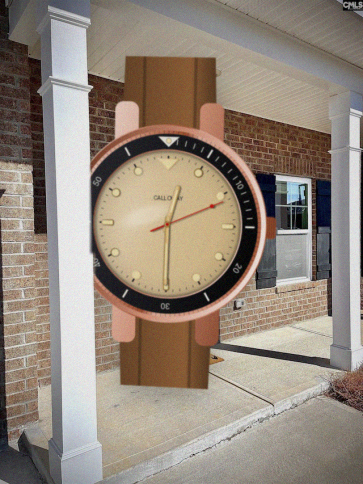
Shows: h=12 m=30 s=11
